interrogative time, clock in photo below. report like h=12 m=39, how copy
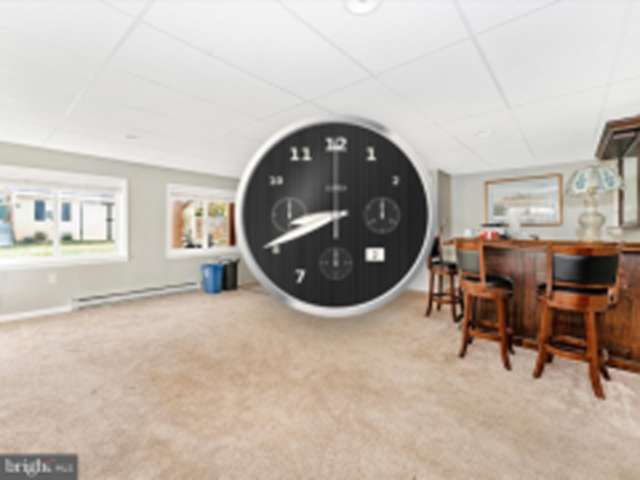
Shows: h=8 m=41
